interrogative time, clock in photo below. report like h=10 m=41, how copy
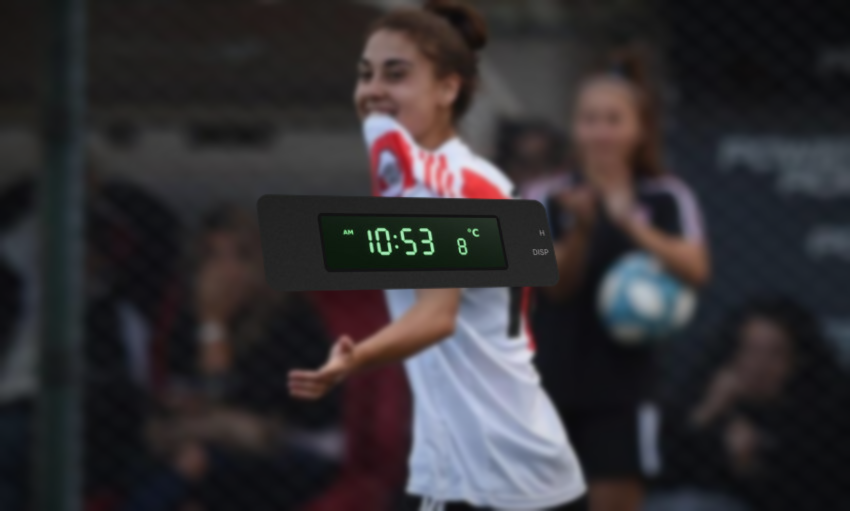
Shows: h=10 m=53
